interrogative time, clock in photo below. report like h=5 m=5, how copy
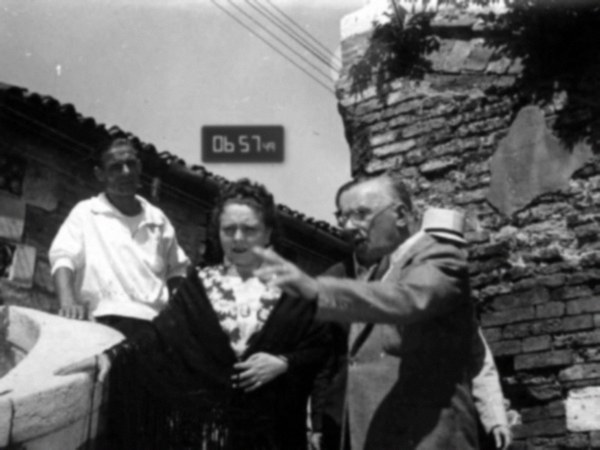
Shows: h=6 m=57
